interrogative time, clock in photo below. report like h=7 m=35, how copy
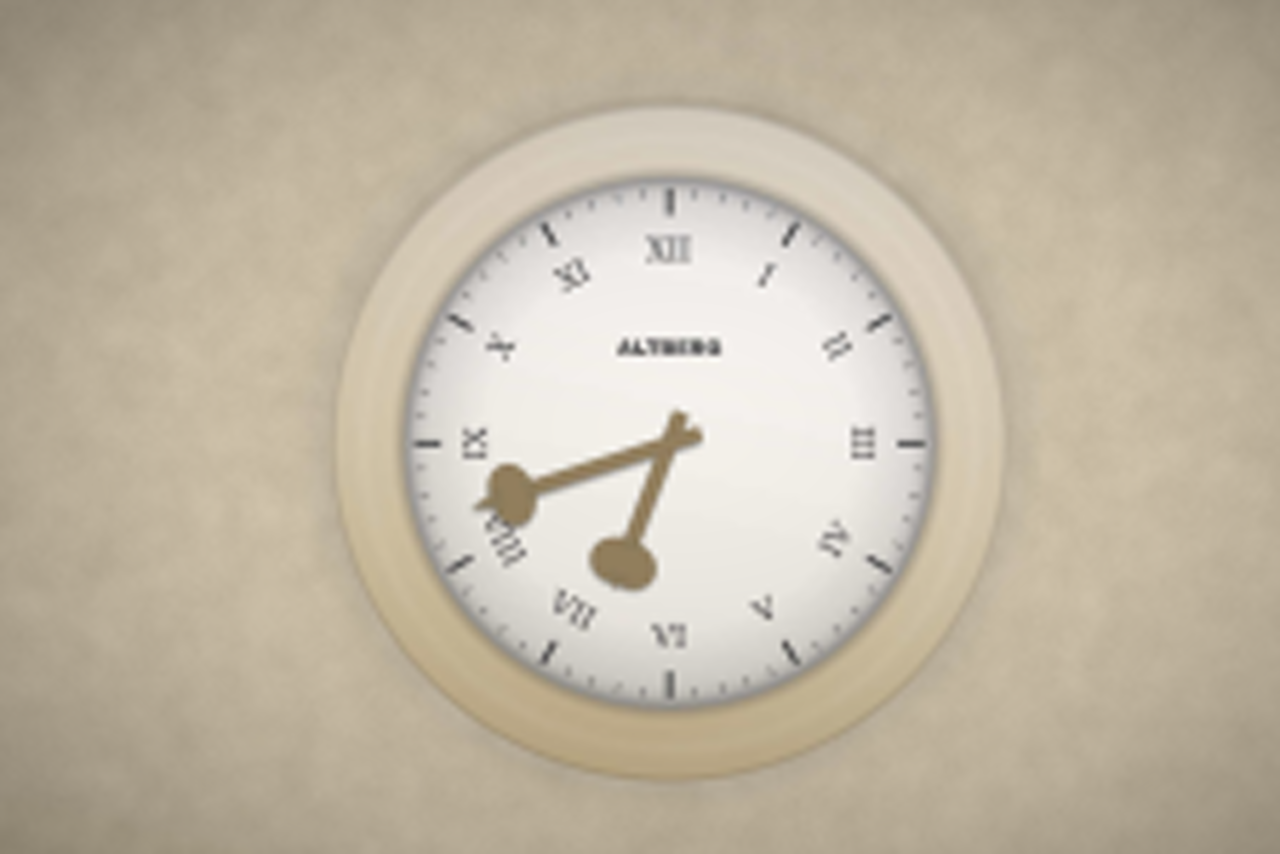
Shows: h=6 m=42
